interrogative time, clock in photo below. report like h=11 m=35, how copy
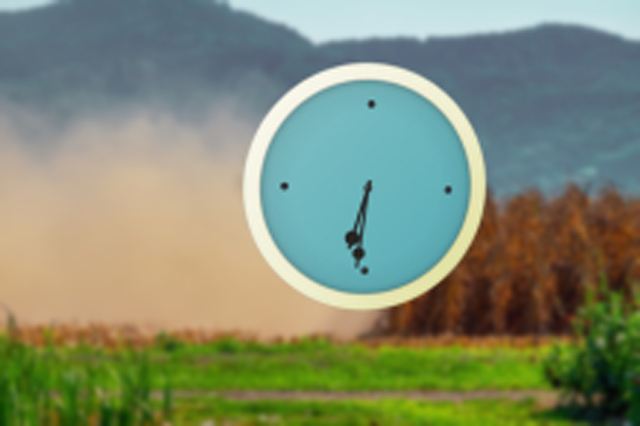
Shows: h=6 m=31
